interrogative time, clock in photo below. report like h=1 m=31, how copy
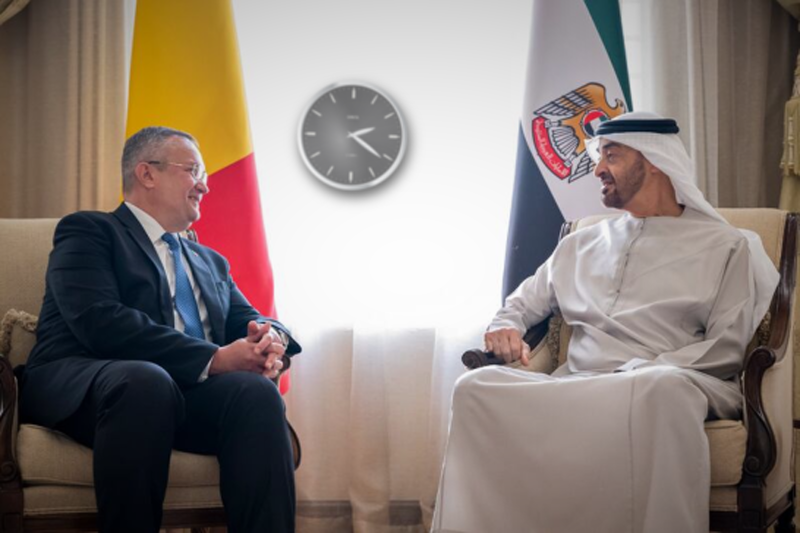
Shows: h=2 m=21
